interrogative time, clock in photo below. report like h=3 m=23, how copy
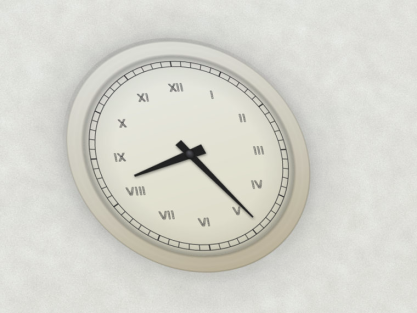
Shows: h=8 m=24
